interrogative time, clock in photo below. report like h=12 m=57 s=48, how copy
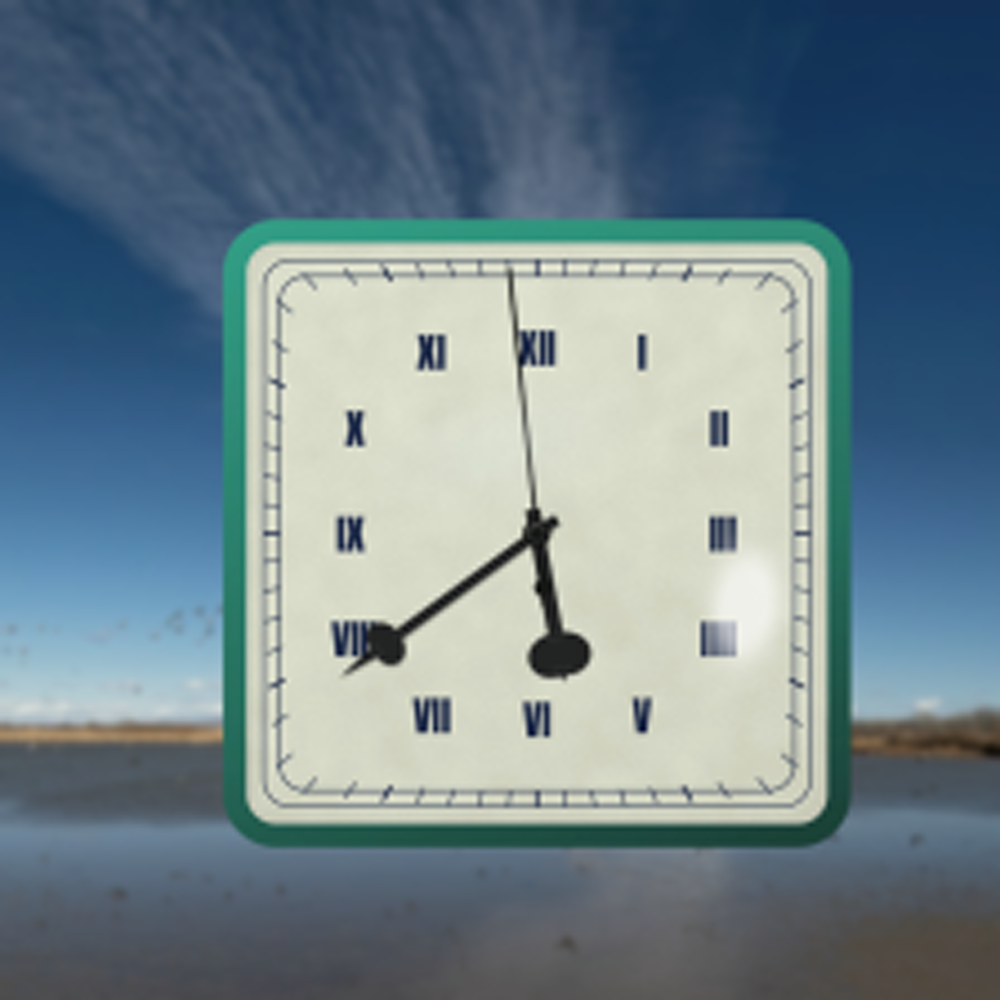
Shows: h=5 m=38 s=59
